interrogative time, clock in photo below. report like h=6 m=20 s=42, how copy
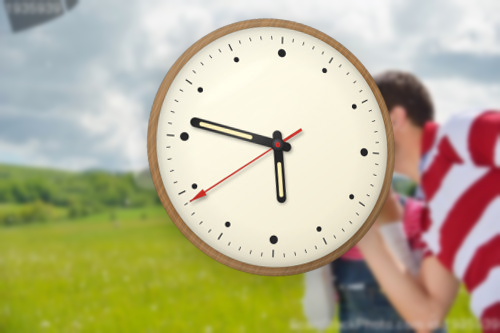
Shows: h=5 m=46 s=39
